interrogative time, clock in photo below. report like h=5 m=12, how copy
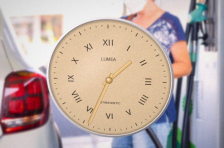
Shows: h=1 m=34
